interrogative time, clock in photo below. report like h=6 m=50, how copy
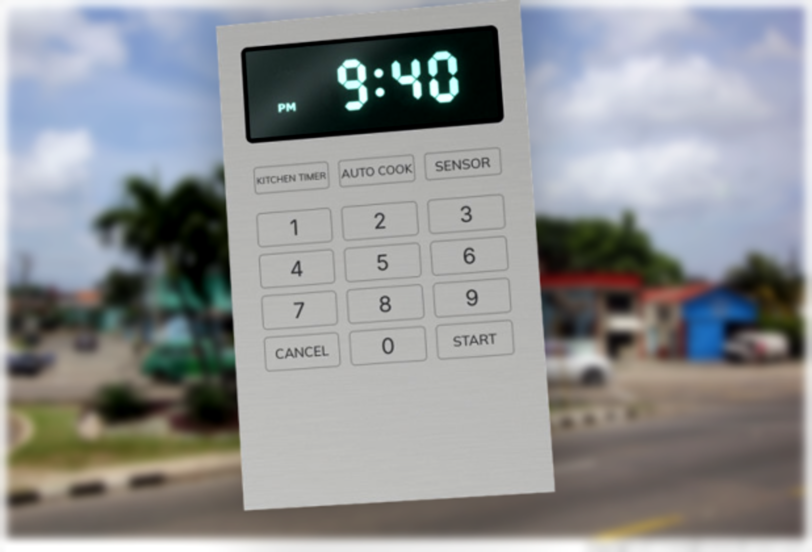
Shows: h=9 m=40
